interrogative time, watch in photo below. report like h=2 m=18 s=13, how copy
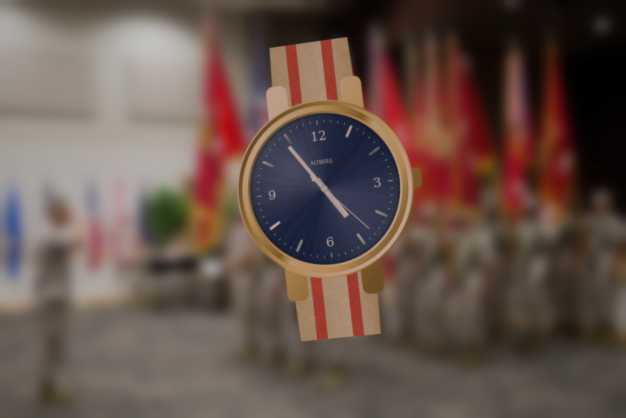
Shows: h=4 m=54 s=23
